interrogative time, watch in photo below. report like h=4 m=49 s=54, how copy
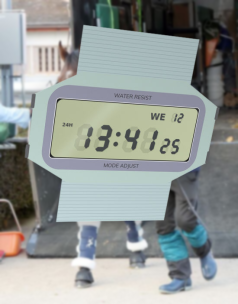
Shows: h=13 m=41 s=25
